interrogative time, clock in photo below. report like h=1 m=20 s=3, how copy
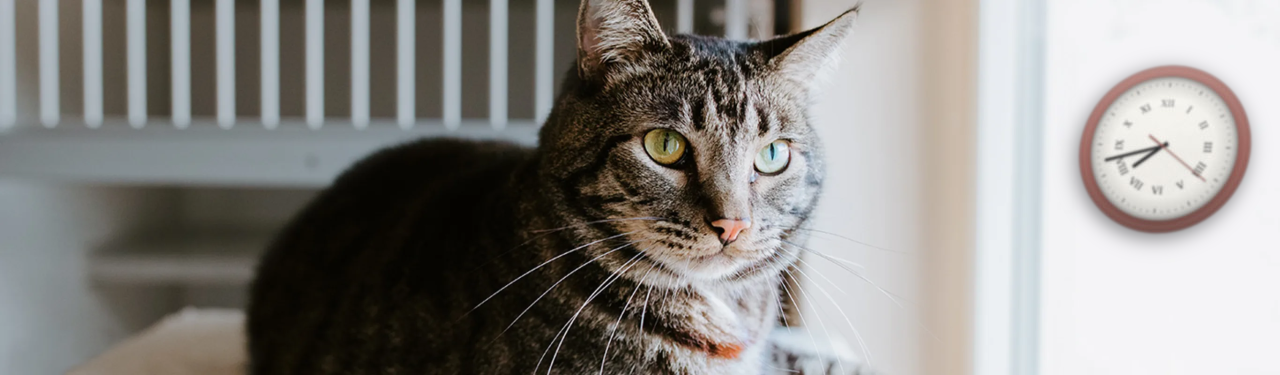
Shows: h=7 m=42 s=21
